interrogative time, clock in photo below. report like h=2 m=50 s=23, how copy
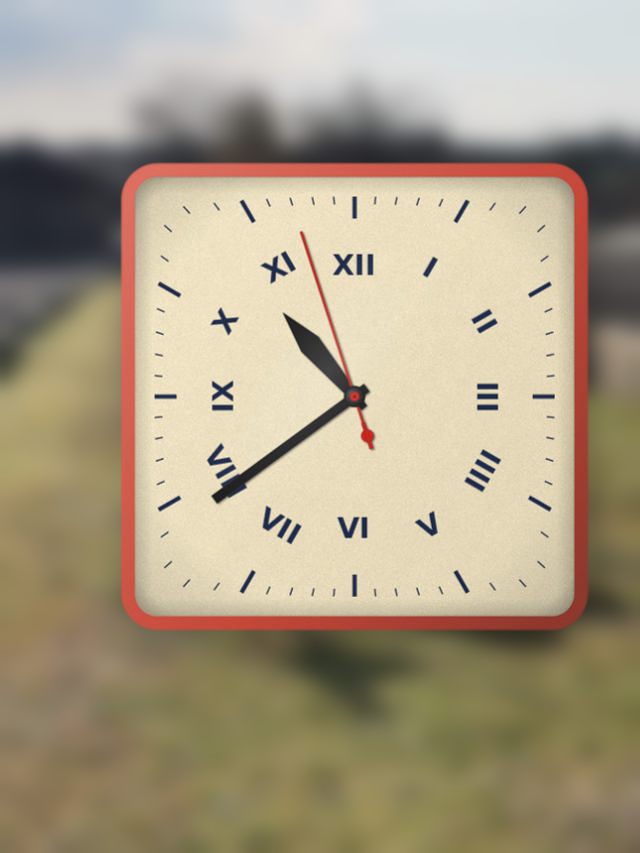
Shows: h=10 m=38 s=57
